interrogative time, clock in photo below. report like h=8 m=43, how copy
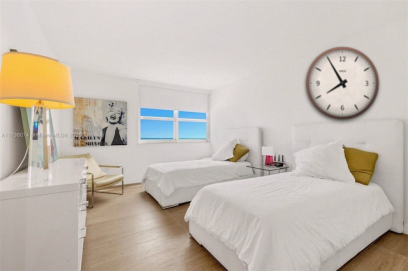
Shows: h=7 m=55
